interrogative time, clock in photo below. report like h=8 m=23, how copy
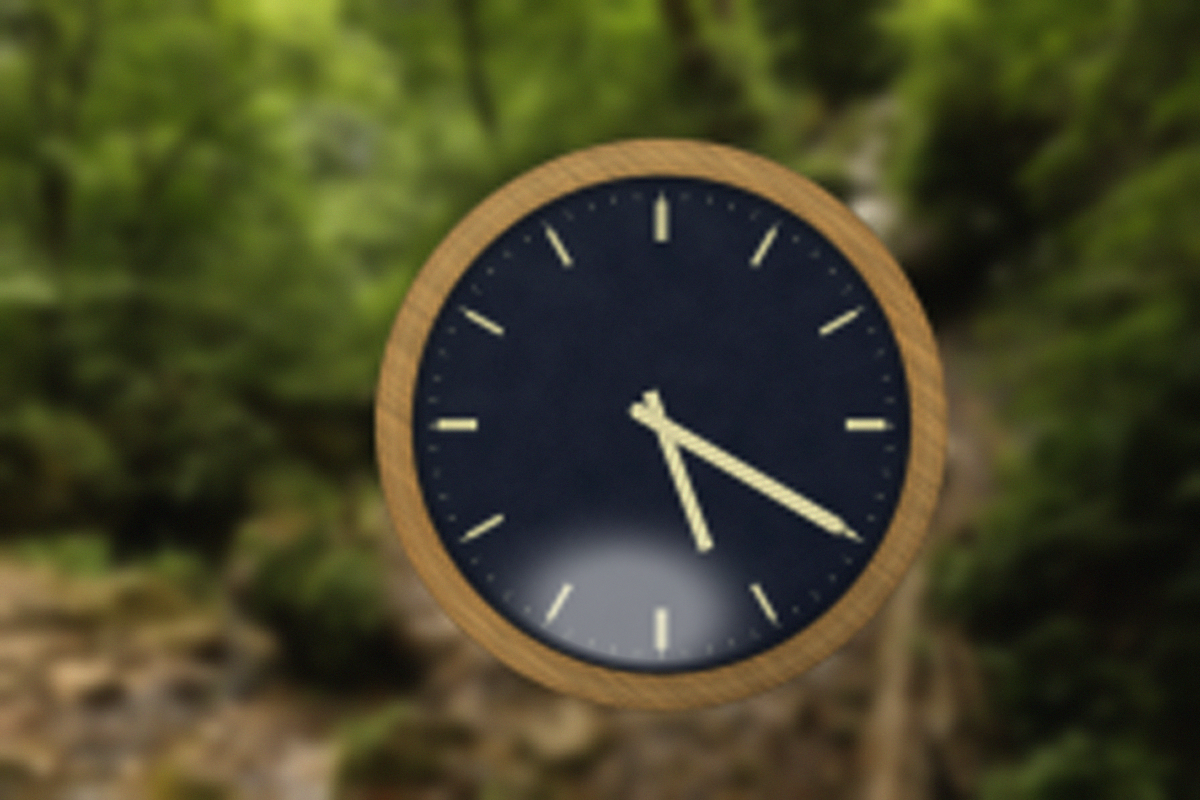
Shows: h=5 m=20
